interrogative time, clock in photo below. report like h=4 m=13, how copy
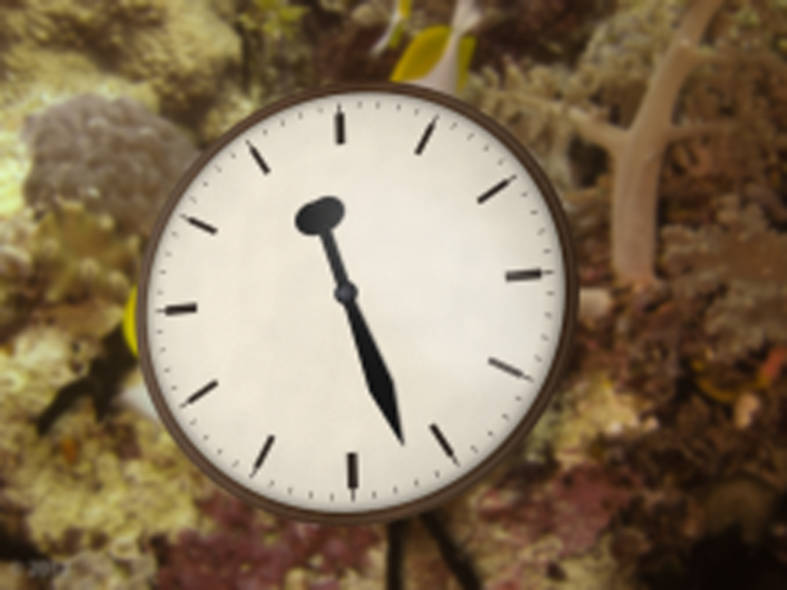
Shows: h=11 m=27
